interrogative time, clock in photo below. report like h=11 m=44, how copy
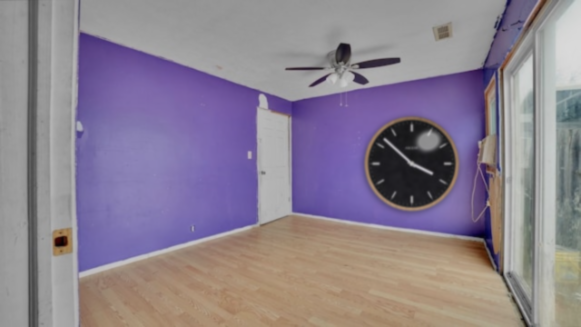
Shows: h=3 m=52
